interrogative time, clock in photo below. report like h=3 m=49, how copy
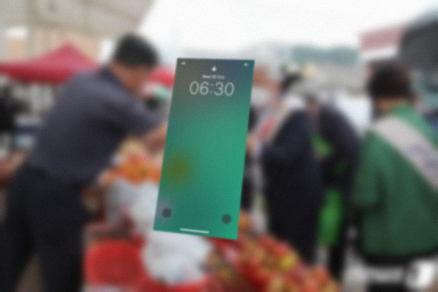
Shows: h=6 m=30
